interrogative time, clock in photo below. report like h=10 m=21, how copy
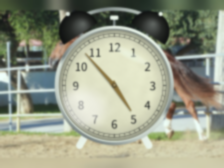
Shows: h=4 m=53
